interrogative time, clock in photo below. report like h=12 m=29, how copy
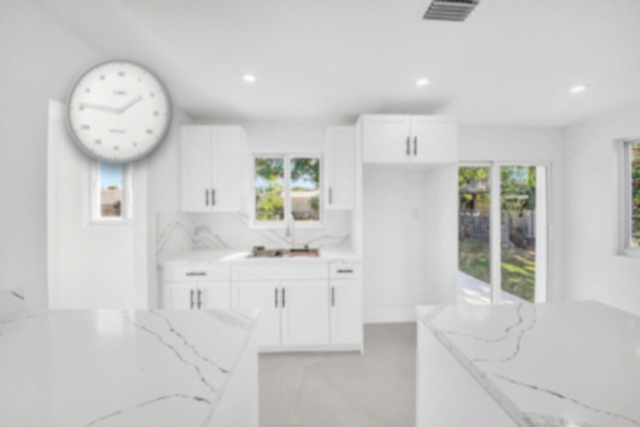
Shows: h=1 m=46
